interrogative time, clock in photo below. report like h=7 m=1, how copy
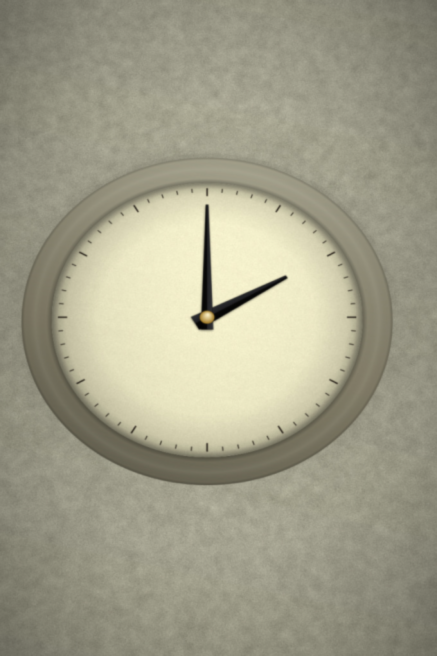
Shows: h=2 m=0
